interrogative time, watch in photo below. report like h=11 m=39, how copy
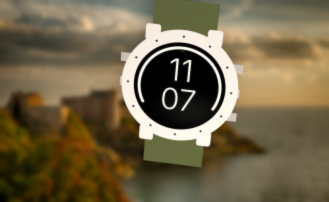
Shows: h=11 m=7
